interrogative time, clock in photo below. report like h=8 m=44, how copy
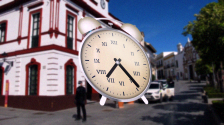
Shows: h=7 m=24
